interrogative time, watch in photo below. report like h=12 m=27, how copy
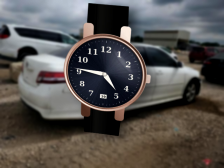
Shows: h=4 m=46
